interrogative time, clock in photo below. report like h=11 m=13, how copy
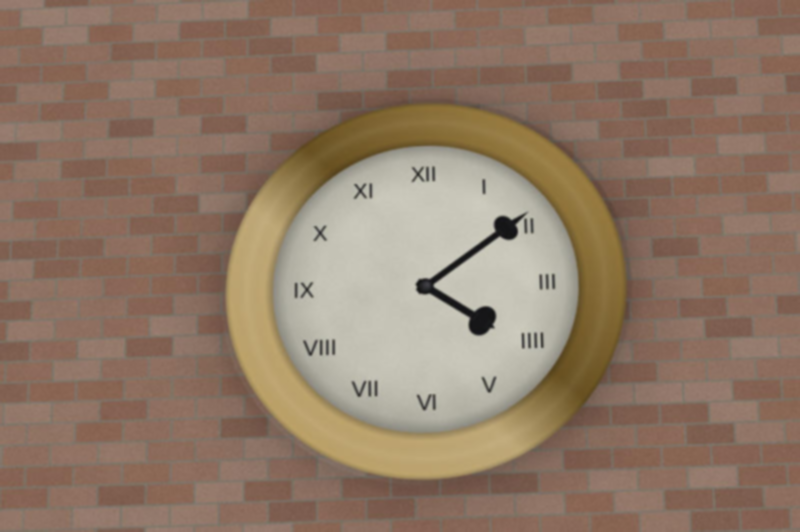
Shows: h=4 m=9
